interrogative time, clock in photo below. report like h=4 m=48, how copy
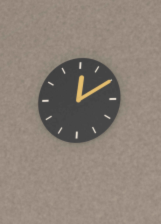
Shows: h=12 m=10
